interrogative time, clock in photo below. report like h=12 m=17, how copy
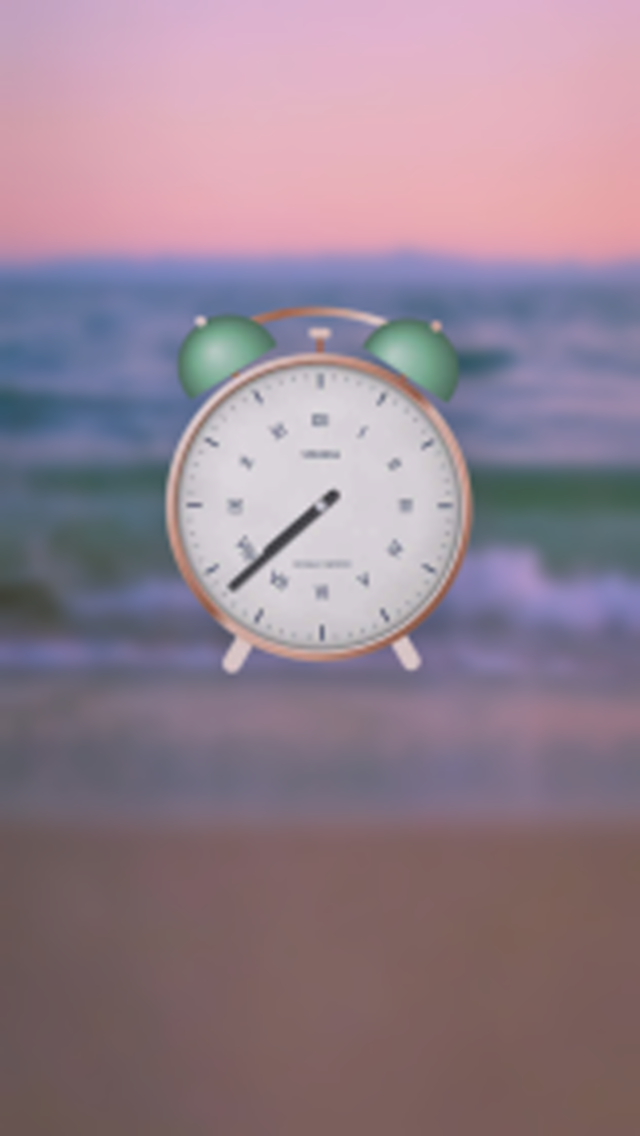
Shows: h=7 m=38
